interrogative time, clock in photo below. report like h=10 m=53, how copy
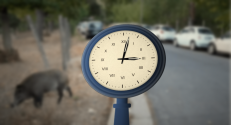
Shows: h=3 m=2
